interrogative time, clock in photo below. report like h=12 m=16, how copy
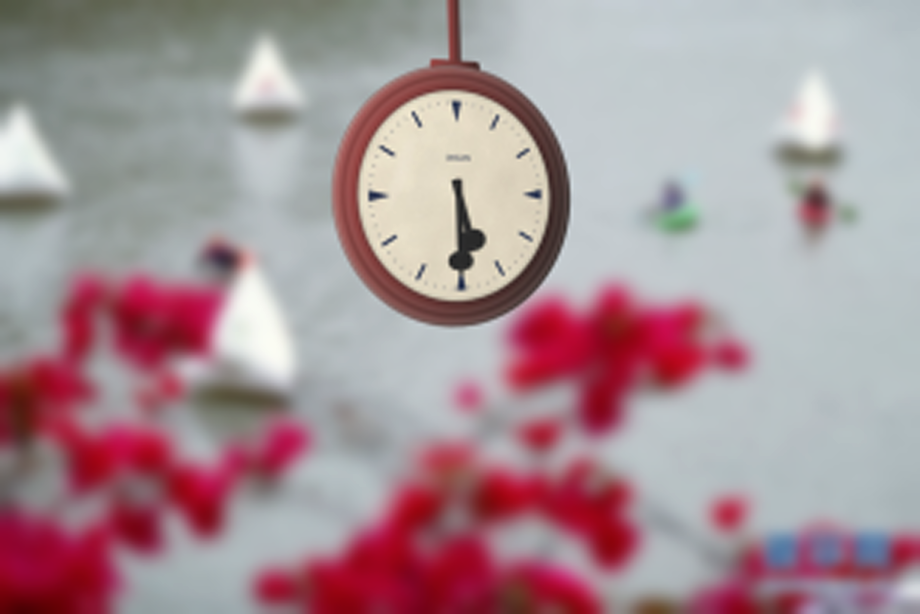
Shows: h=5 m=30
